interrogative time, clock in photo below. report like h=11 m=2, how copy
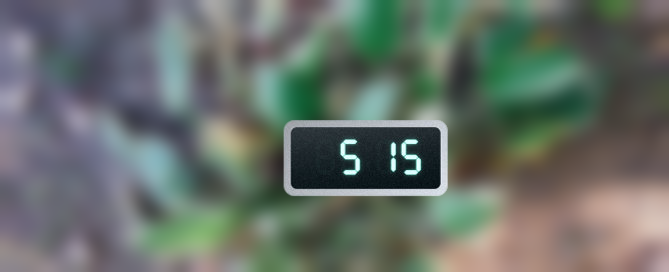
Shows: h=5 m=15
